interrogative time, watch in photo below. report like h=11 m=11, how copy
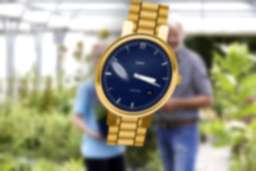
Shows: h=3 m=18
